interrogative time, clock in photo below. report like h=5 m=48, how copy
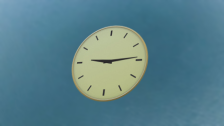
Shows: h=9 m=14
